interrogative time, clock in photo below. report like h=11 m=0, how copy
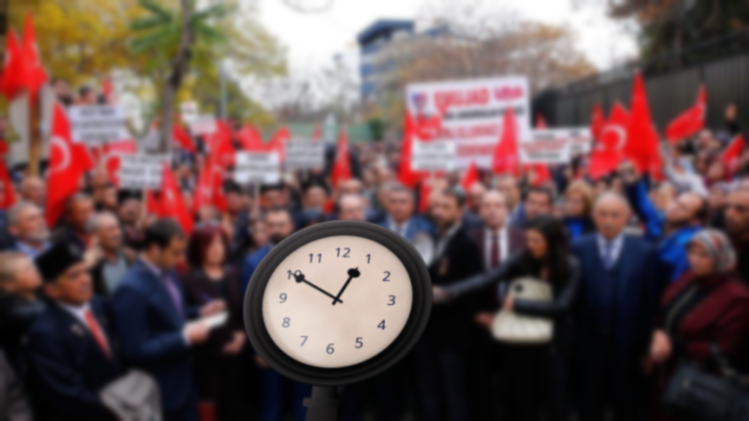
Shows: h=12 m=50
